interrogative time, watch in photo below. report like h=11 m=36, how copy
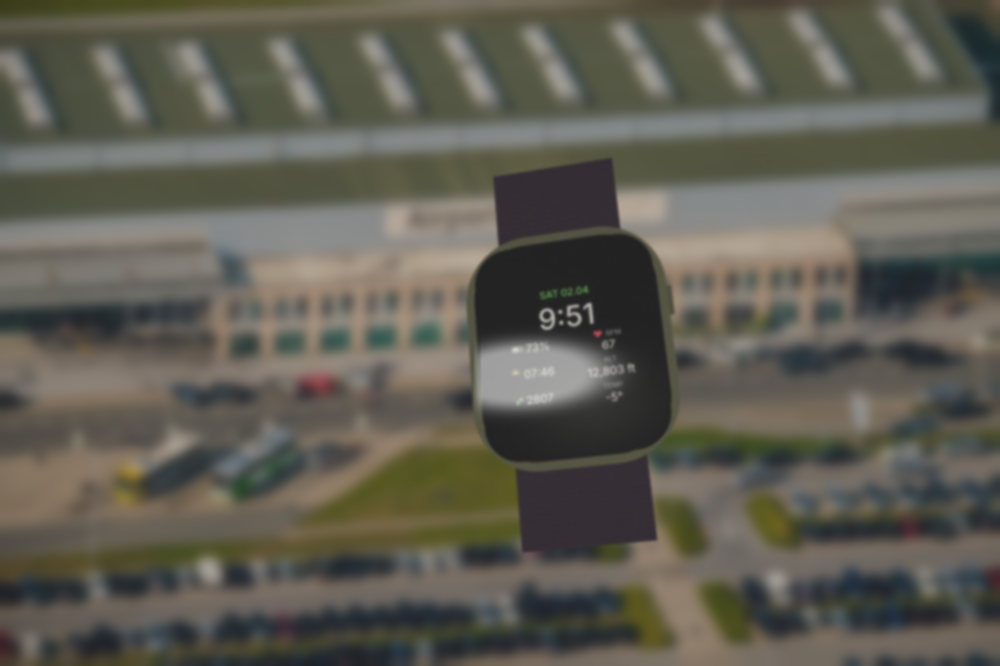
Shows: h=9 m=51
